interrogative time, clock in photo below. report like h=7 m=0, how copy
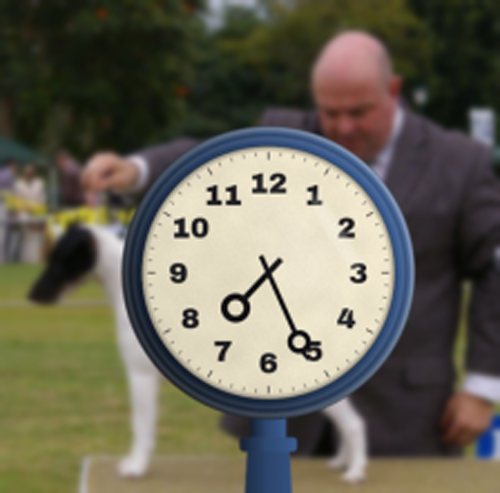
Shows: h=7 m=26
